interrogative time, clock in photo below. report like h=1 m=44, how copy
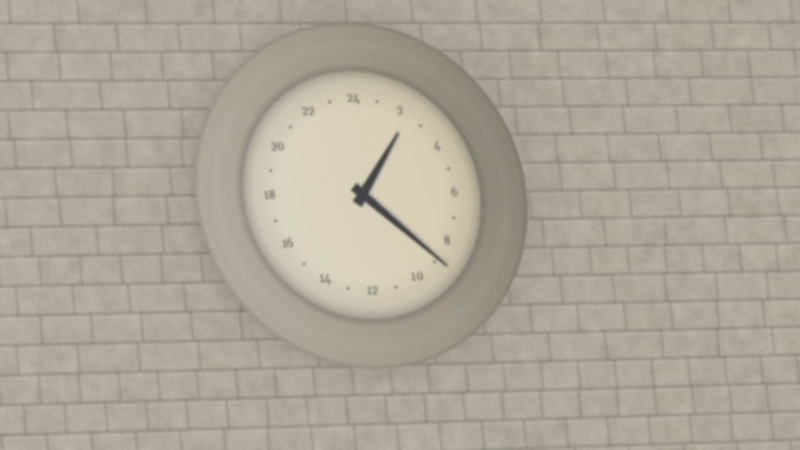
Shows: h=2 m=22
